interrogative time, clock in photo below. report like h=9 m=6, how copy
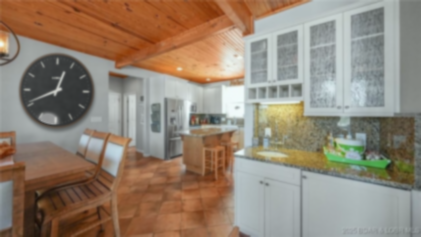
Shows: h=12 m=41
